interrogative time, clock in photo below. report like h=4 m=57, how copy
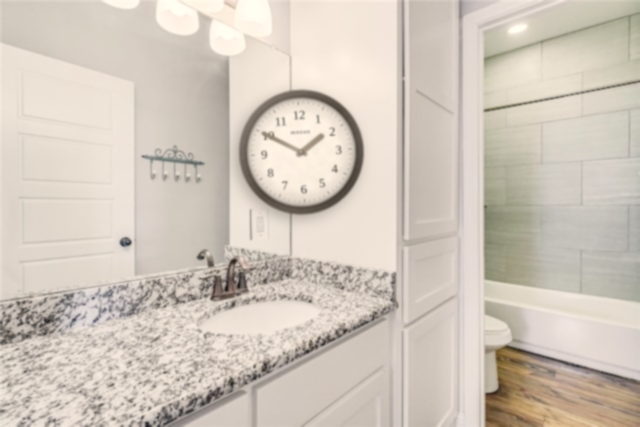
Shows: h=1 m=50
